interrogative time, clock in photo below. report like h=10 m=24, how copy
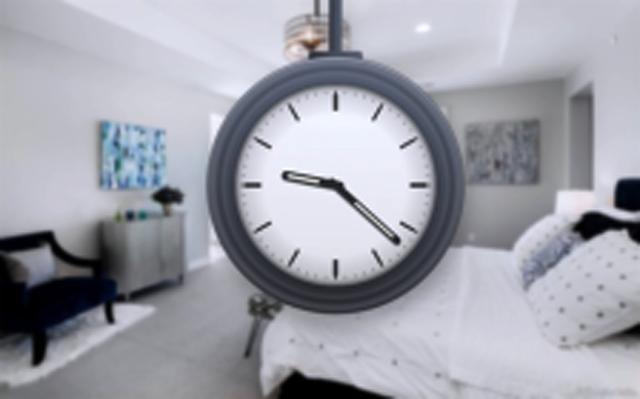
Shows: h=9 m=22
